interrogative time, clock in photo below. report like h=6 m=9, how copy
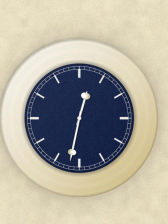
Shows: h=12 m=32
